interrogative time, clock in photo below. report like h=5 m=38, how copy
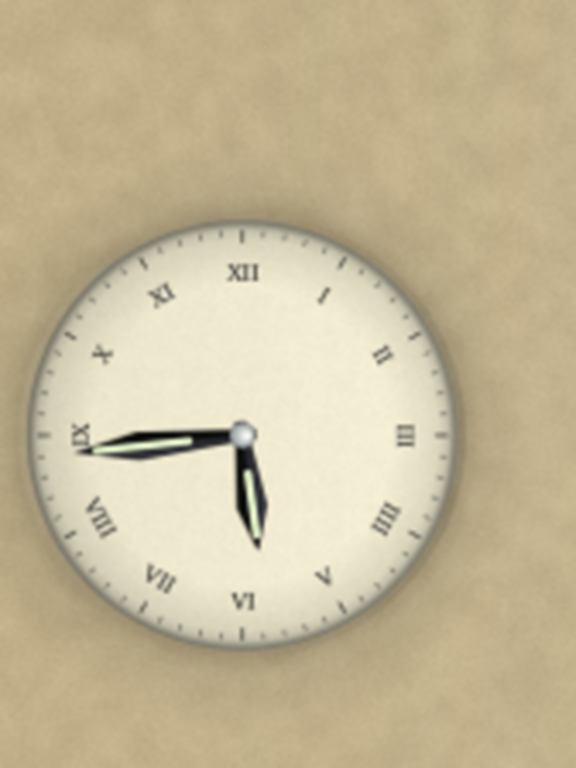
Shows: h=5 m=44
